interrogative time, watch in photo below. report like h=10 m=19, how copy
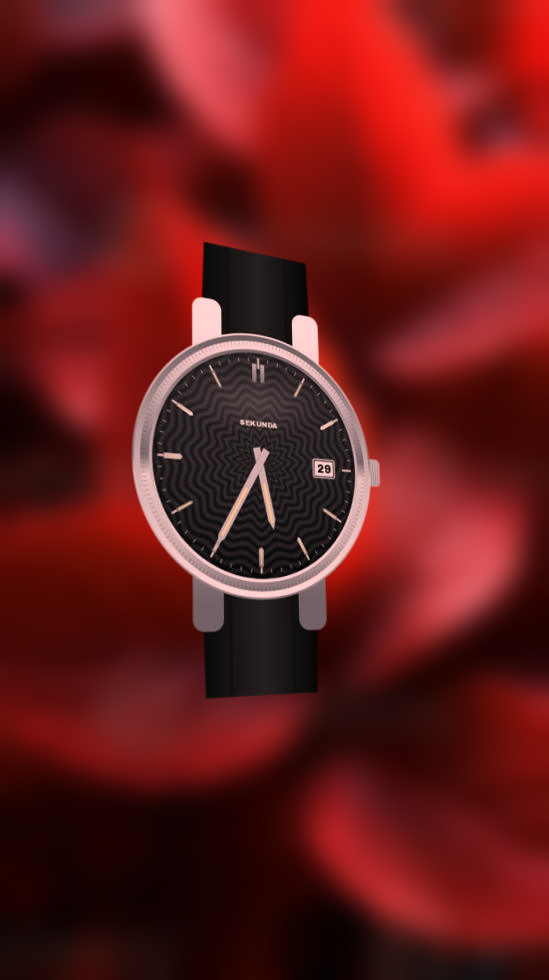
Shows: h=5 m=35
